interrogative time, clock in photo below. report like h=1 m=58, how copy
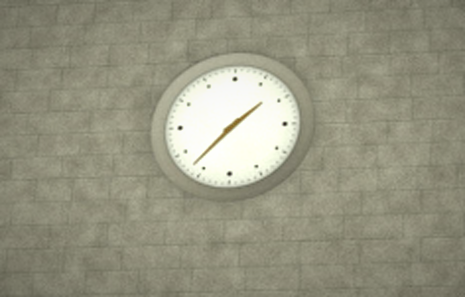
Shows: h=1 m=37
